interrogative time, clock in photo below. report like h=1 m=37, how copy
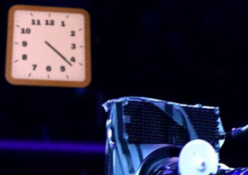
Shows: h=4 m=22
